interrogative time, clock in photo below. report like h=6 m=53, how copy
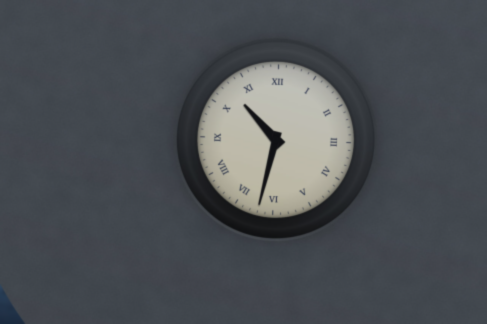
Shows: h=10 m=32
